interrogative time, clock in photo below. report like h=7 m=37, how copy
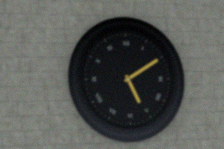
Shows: h=5 m=10
